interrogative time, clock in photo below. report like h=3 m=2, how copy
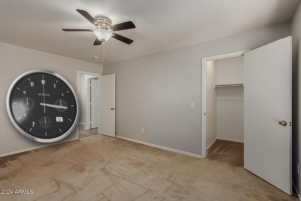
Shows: h=3 m=16
